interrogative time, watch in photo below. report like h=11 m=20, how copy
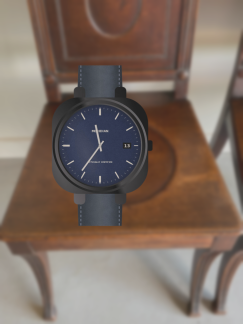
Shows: h=11 m=36
